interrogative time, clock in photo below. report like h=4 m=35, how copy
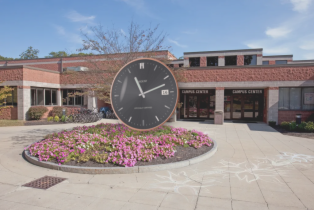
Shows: h=11 m=12
